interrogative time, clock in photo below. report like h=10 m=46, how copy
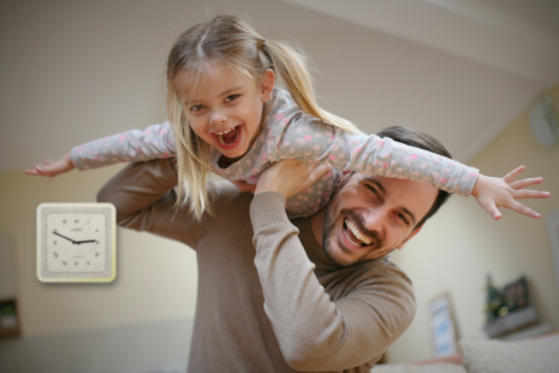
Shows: h=2 m=49
